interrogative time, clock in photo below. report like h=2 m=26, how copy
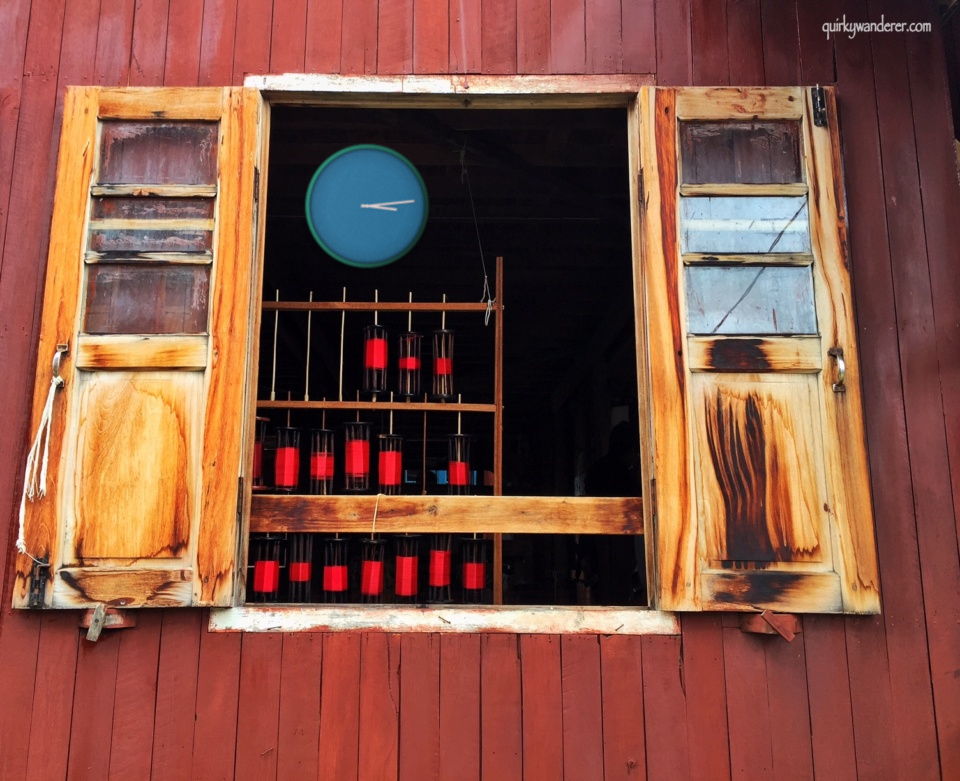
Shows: h=3 m=14
